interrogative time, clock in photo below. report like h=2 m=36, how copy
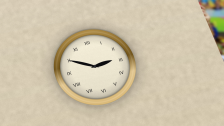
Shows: h=2 m=50
